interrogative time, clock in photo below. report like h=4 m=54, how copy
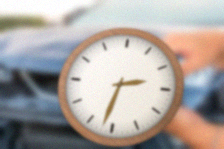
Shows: h=2 m=32
